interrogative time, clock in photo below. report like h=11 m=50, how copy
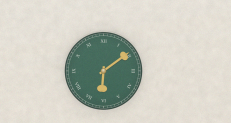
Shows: h=6 m=9
